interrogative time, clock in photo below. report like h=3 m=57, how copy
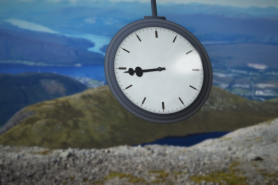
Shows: h=8 m=44
